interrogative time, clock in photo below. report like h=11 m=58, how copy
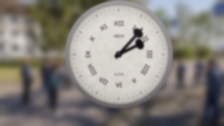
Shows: h=2 m=7
